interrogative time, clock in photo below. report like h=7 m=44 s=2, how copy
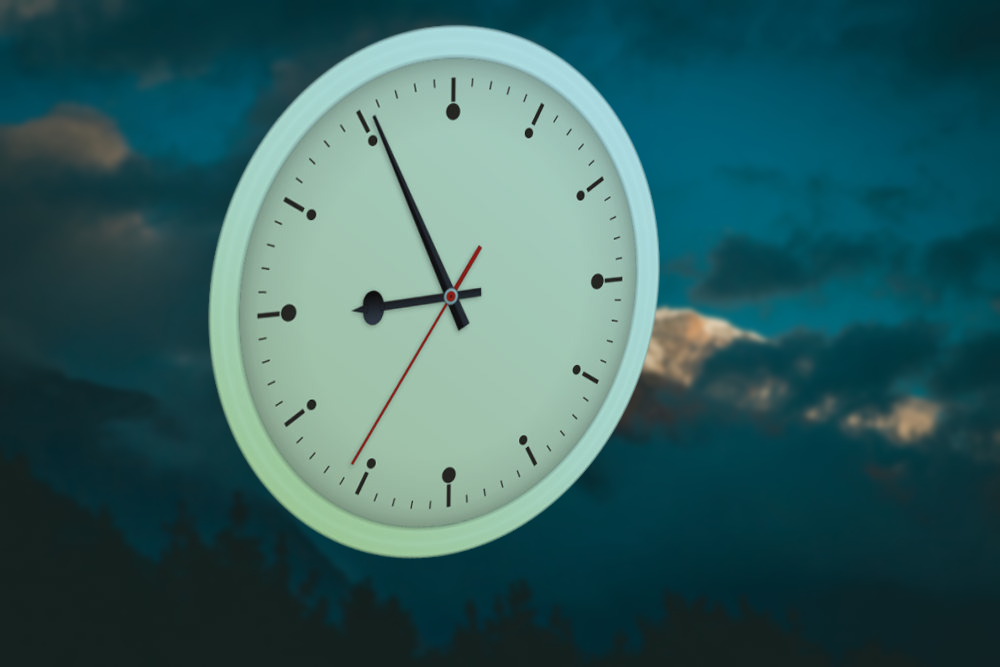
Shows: h=8 m=55 s=36
